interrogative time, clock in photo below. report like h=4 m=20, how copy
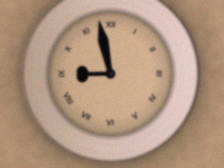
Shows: h=8 m=58
